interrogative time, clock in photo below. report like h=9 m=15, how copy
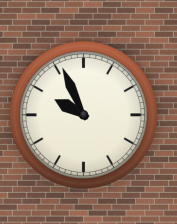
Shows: h=9 m=56
